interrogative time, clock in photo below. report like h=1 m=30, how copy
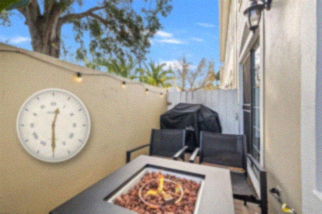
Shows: h=12 m=30
